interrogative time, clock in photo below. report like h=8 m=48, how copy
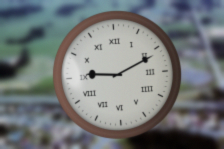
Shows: h=9 m=11
